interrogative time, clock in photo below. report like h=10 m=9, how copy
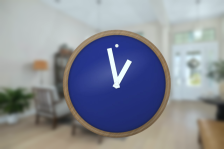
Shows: h=12 m=58
